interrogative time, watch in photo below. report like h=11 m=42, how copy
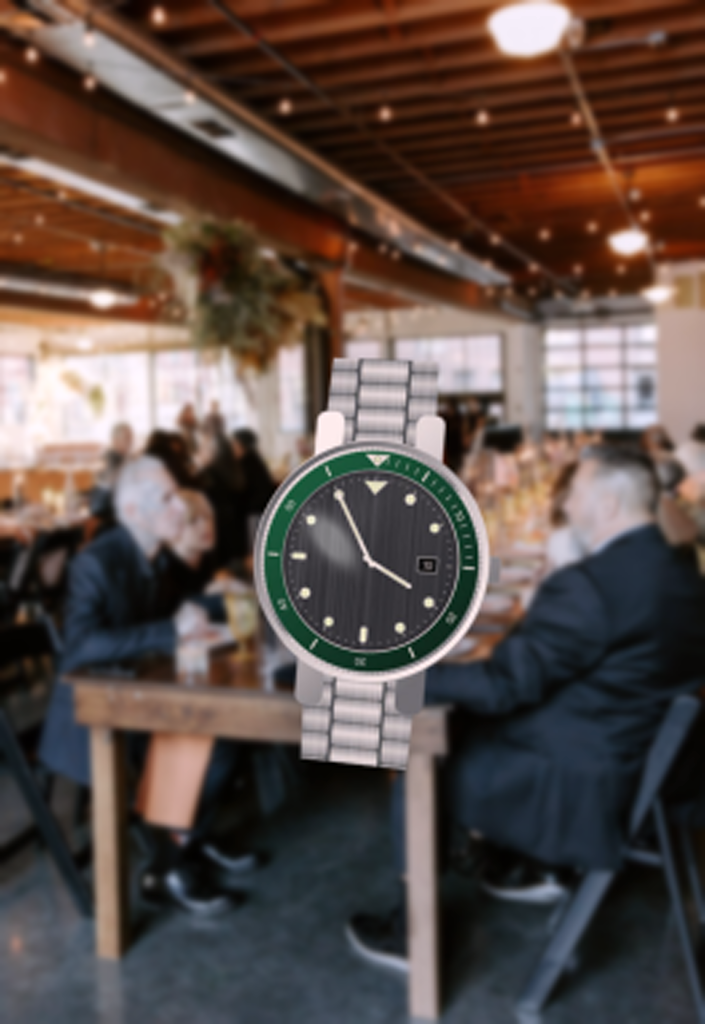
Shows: h=3 m=55
